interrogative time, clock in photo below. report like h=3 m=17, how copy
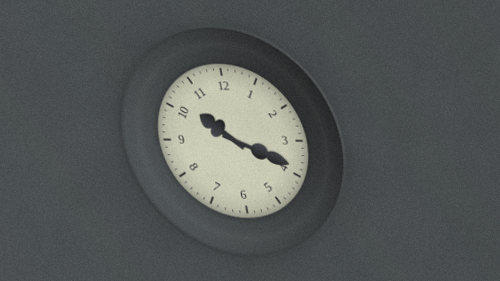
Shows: h=10 m=19
